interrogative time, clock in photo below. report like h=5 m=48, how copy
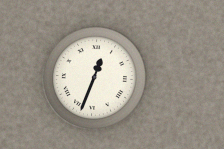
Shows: h=12 m=33
